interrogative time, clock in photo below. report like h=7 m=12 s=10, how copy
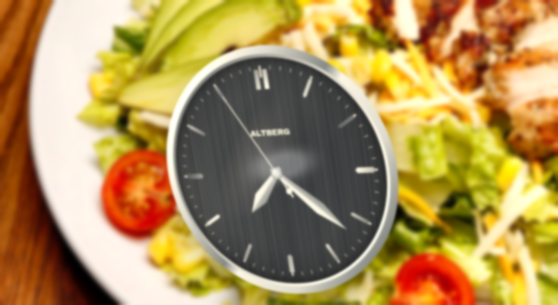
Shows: h=7 m=21 s=55
